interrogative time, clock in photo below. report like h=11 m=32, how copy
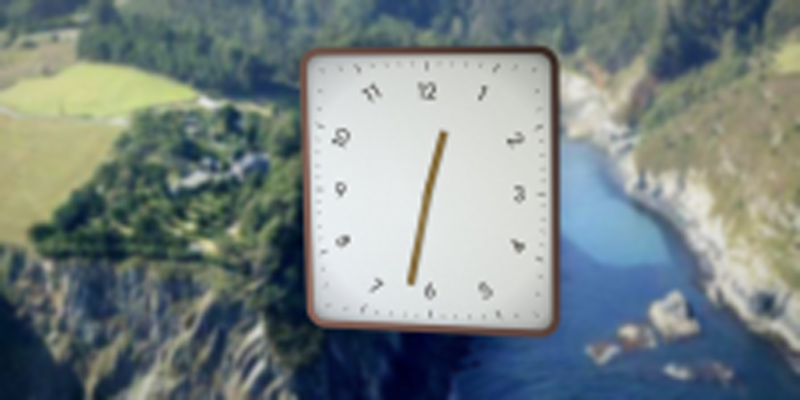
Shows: h=12 m=32
